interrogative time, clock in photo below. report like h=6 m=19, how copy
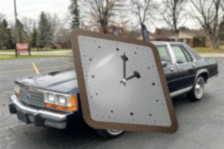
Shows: h=2 m=2
